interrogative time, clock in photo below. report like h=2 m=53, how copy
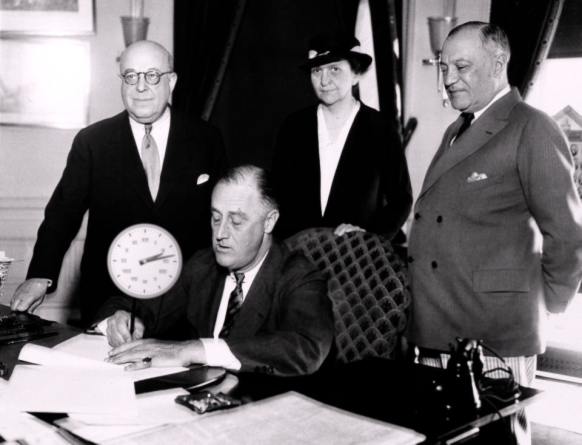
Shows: h=2 m=13
